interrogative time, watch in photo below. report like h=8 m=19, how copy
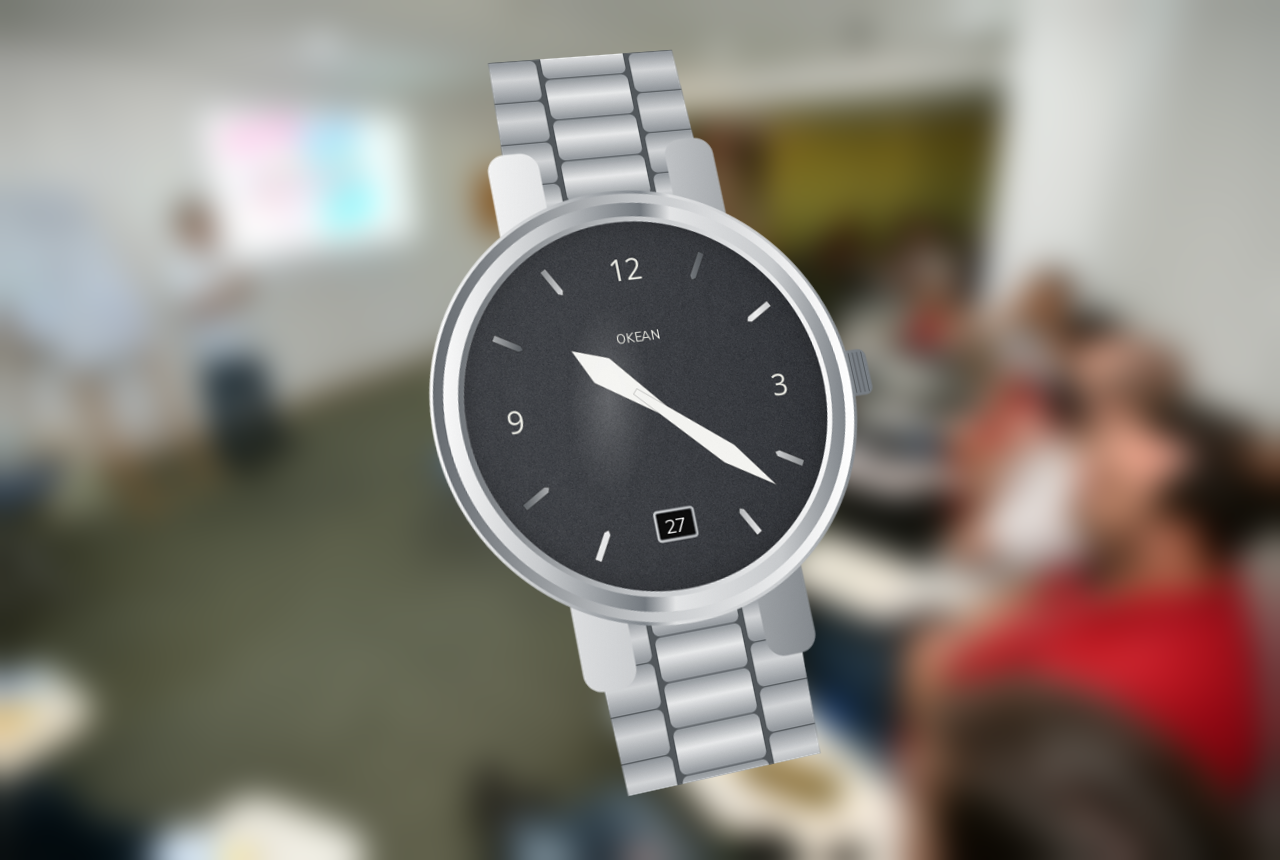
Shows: h=10 m=22
